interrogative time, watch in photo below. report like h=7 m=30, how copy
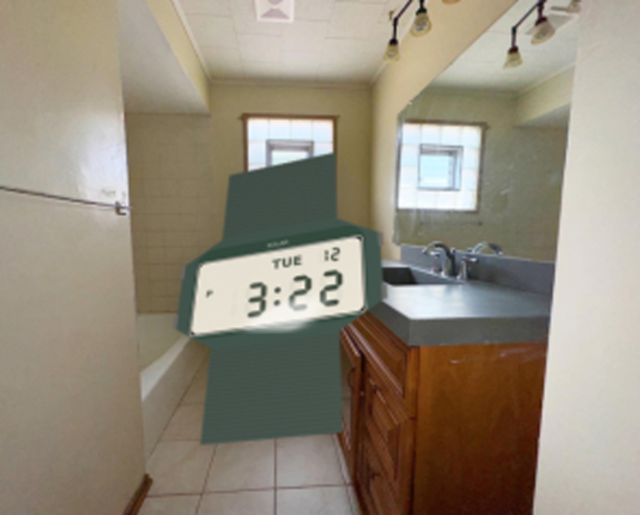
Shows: h=3 m=22
